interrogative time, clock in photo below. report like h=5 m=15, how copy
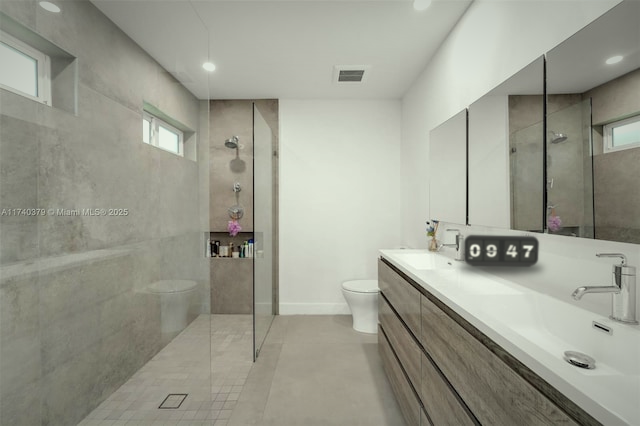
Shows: h=9 m=47
